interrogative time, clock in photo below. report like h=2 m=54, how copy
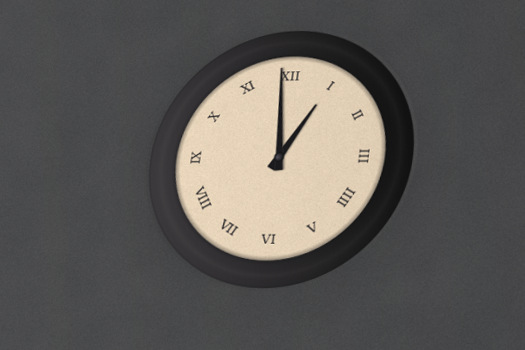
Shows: h=12 m=59
